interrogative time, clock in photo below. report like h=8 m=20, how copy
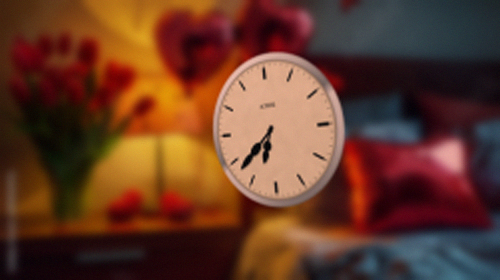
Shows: h=6 m=38
